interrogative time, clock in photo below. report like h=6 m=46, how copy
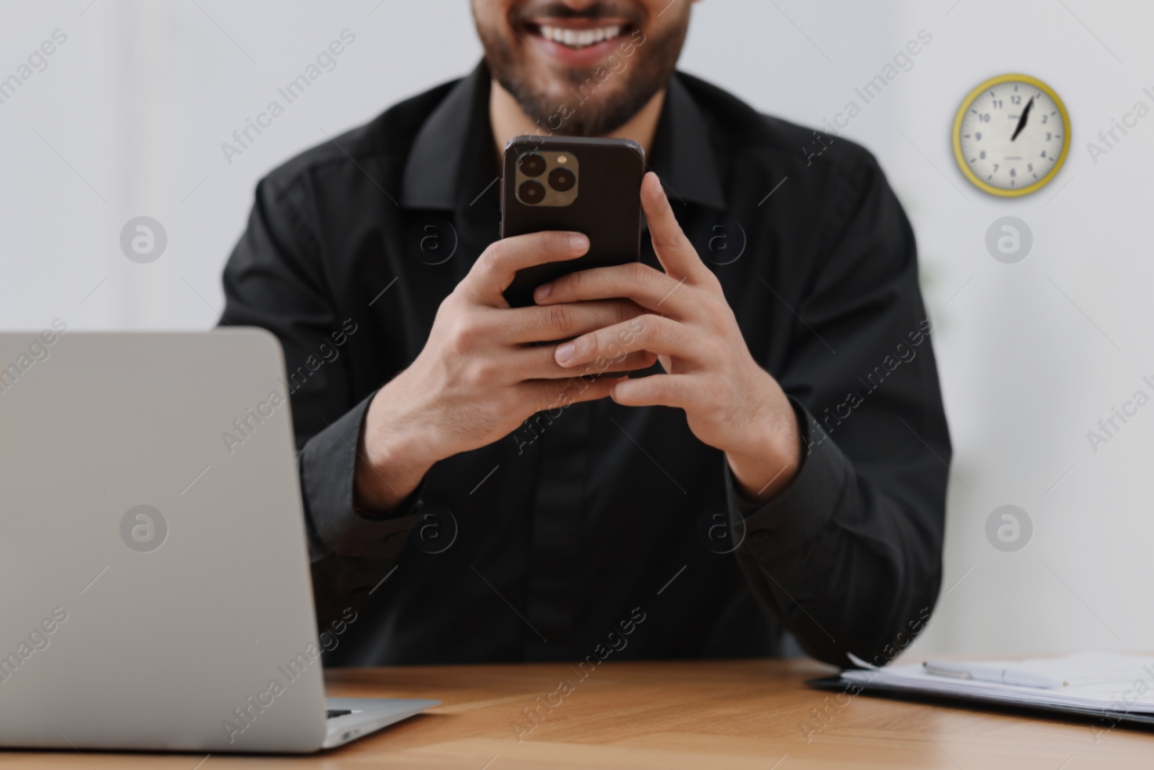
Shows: h=1 m=4
